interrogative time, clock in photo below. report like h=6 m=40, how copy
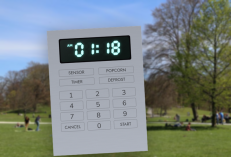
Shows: h=1 m=18
